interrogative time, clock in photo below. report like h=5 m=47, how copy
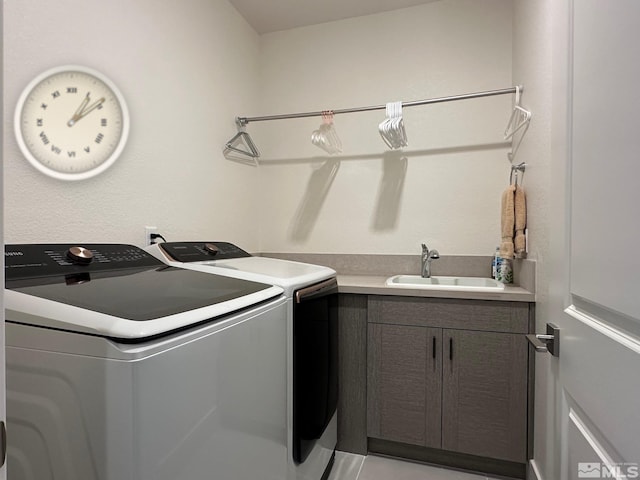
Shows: h=1 m=9
